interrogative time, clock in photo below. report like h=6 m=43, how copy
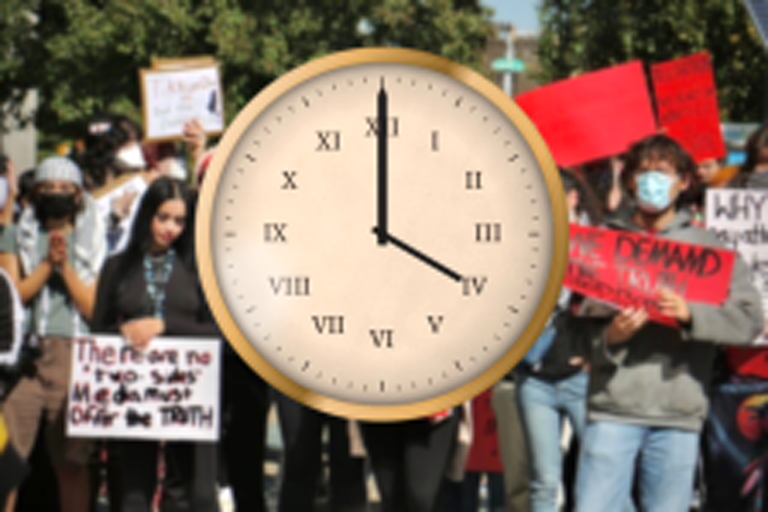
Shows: h=4 m=0
